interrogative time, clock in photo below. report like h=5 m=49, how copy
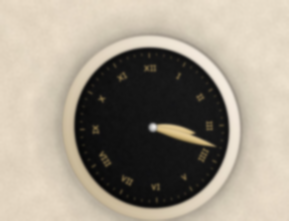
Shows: h=3 m=18
